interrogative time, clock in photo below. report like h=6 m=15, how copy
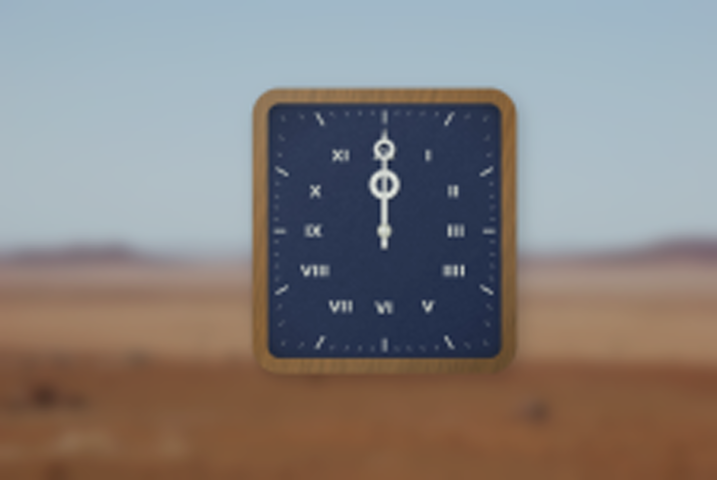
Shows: h=12 m=0
